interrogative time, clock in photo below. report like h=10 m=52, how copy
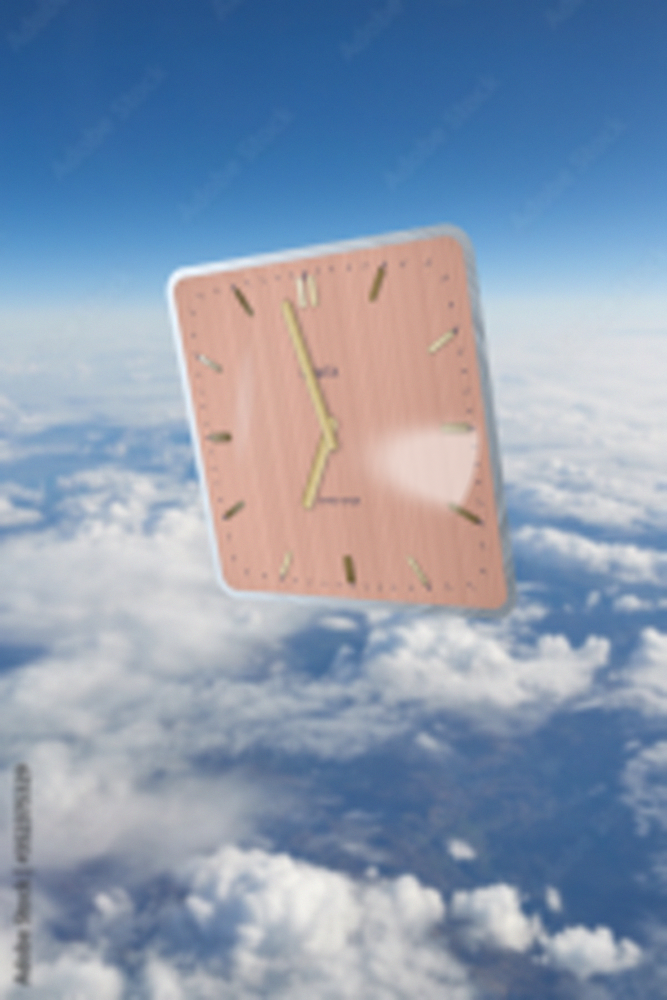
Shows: h=6 m=58
